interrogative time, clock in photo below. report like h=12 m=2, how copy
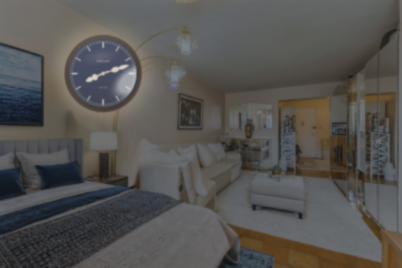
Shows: h=8 m=12
